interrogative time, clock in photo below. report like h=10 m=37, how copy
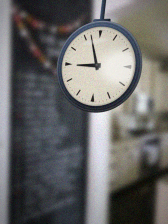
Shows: h=8 m=57
